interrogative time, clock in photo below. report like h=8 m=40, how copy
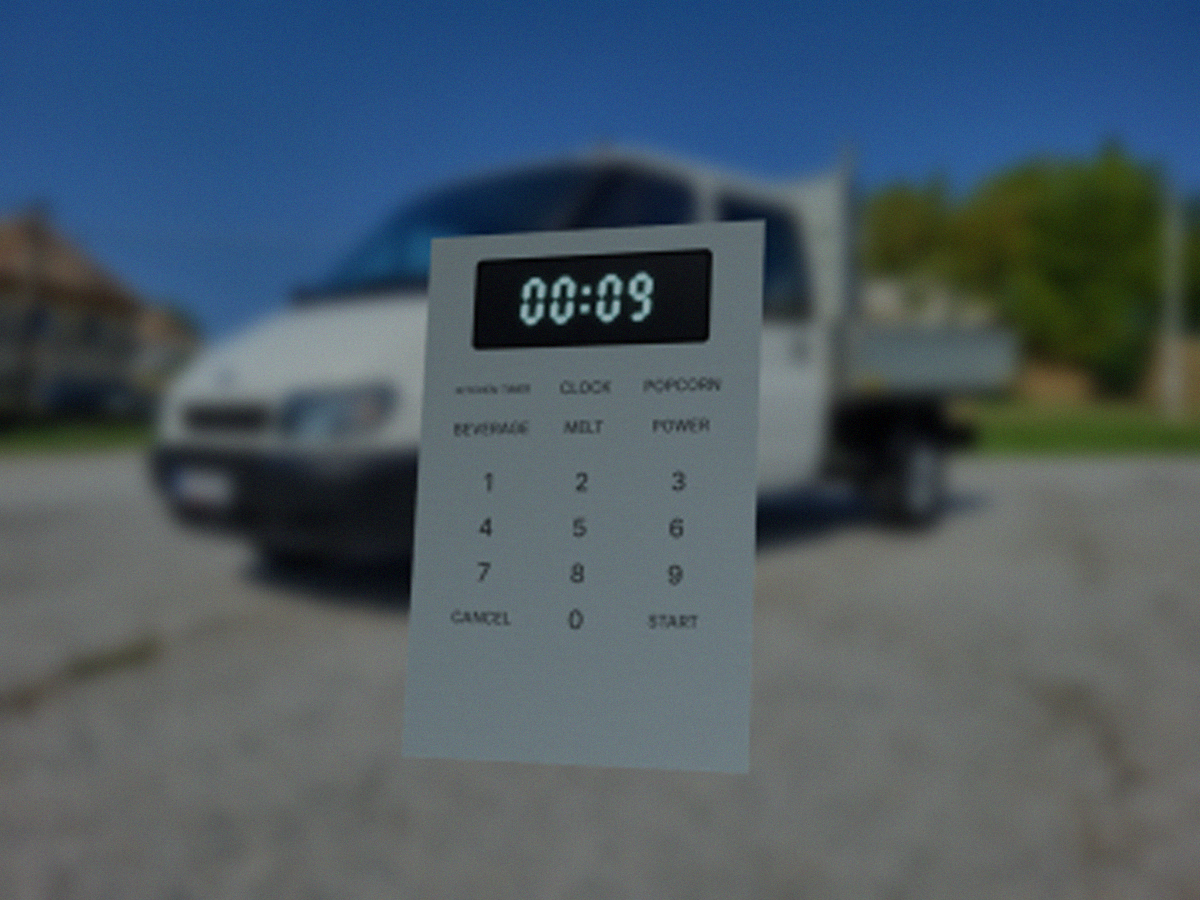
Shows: h=0 m=9
